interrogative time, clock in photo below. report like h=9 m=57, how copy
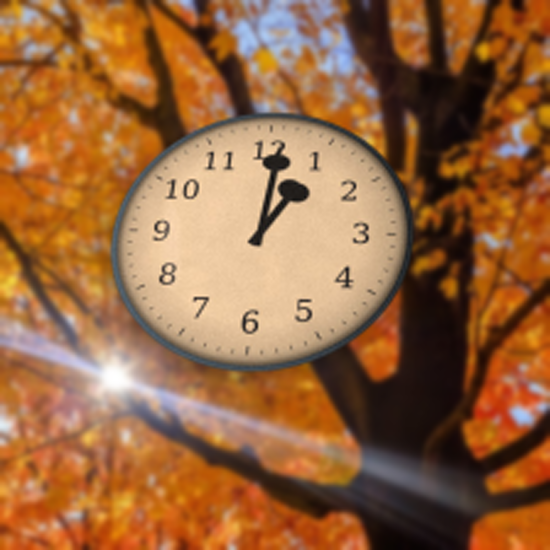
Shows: h=1 m=1
